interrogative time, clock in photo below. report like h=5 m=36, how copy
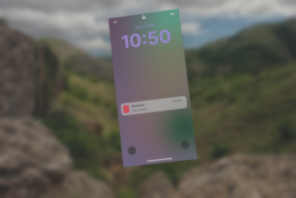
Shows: h=10 m=50
